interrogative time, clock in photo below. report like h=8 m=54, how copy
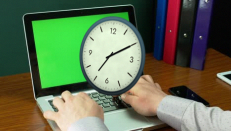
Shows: h=7 m=10
